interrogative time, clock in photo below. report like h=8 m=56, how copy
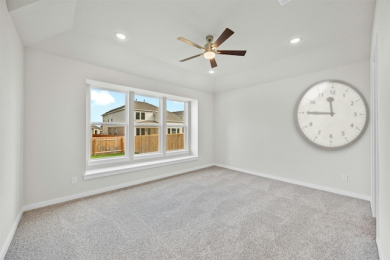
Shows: h=11 m=45
